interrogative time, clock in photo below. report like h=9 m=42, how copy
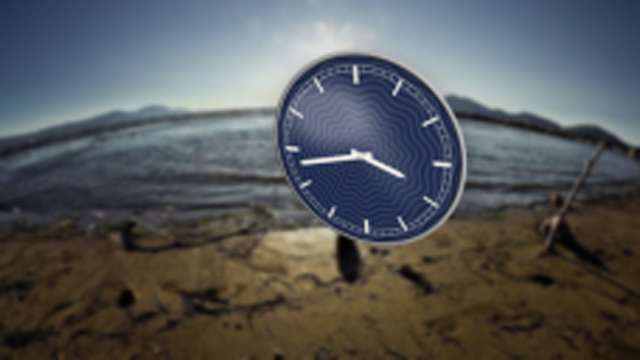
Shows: h=3 m=43
